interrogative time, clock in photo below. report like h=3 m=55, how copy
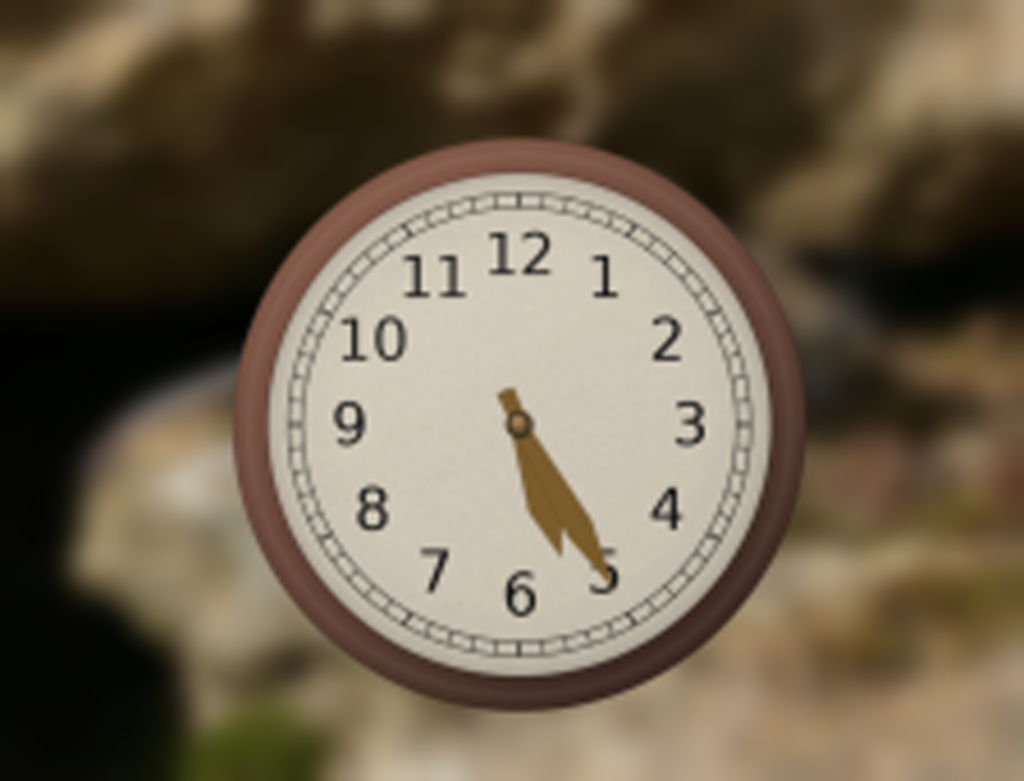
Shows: h=5 m=25
